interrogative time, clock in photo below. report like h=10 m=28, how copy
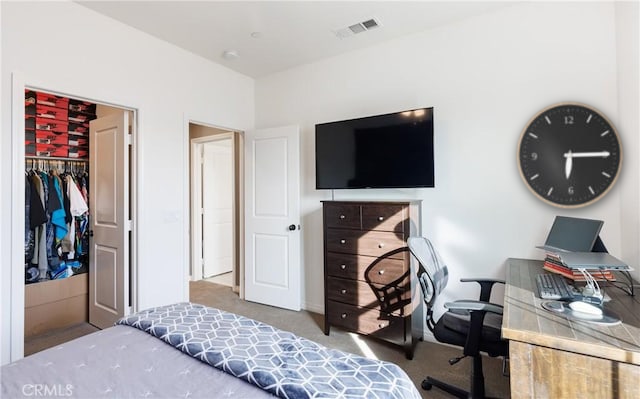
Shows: h=6 m=15
